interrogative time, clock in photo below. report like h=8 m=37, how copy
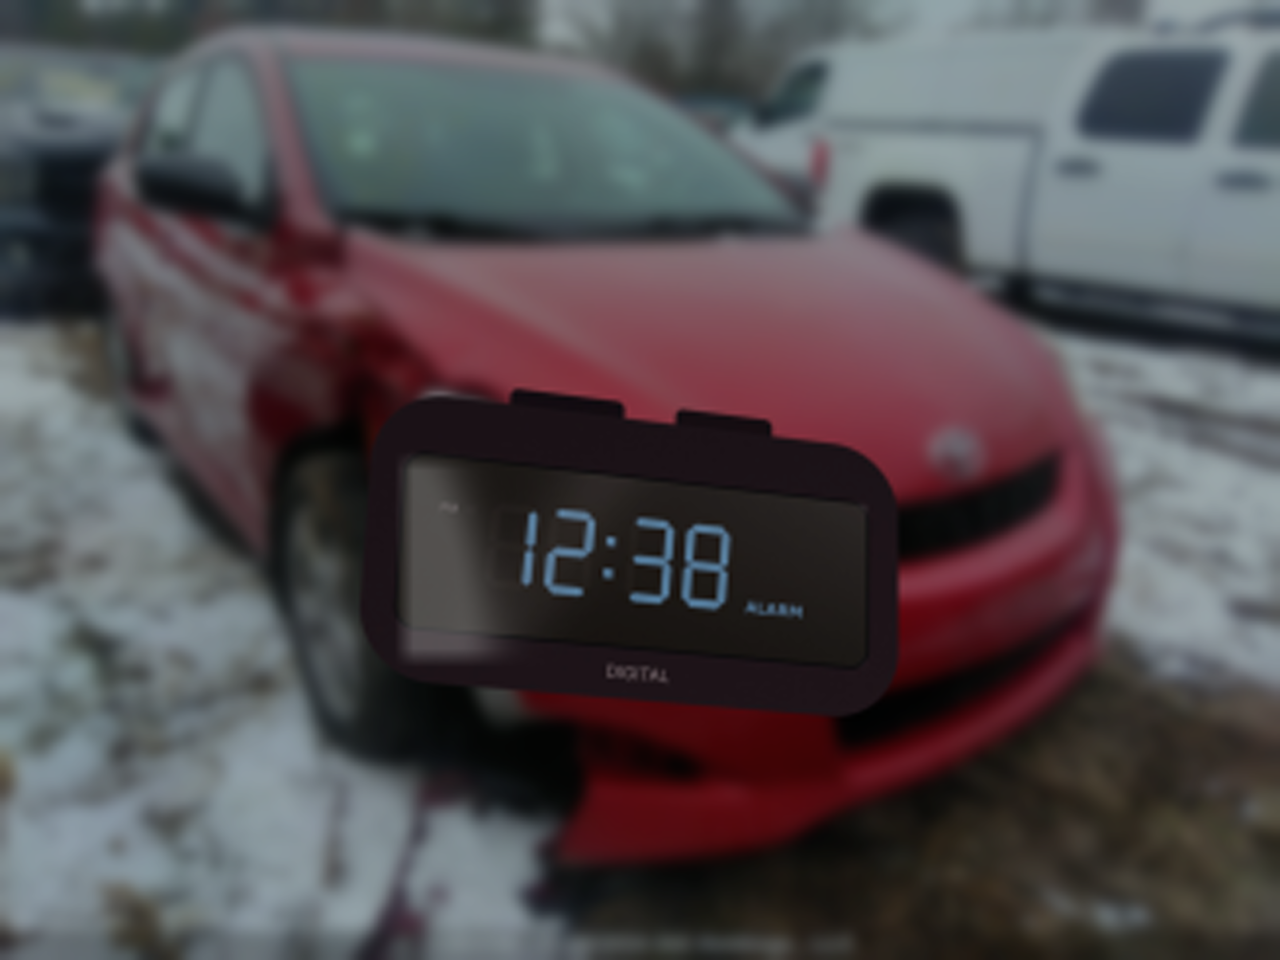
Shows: h=12 m=38
